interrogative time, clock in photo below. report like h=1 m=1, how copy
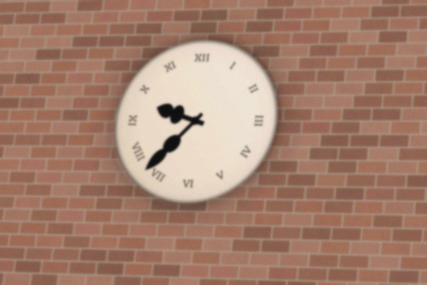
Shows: h=9 m=37
